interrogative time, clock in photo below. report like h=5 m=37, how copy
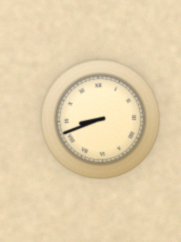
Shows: h=8 m=42
